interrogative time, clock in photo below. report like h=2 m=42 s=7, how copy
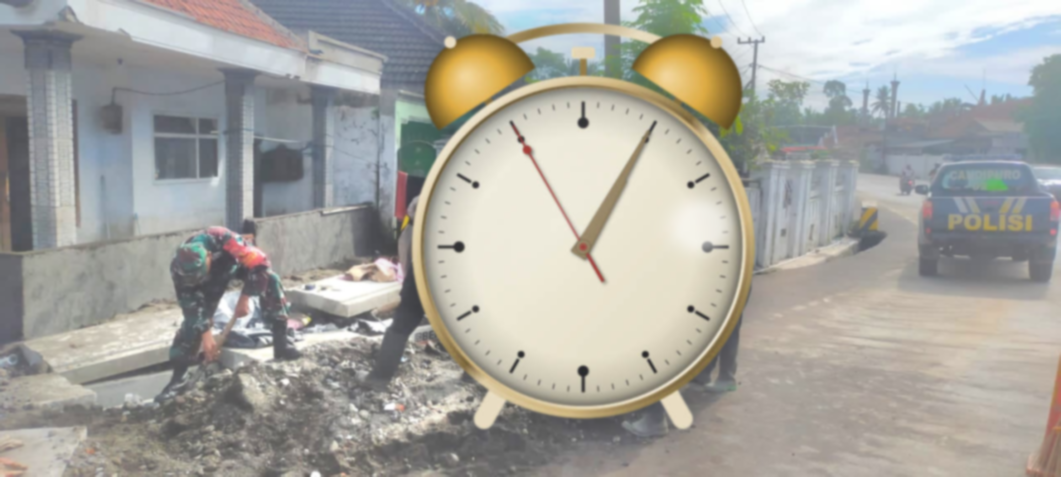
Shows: h=1 m=4 s=55
